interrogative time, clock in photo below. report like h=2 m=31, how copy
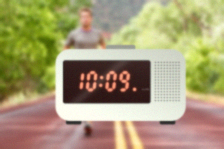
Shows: h=10 m=9
